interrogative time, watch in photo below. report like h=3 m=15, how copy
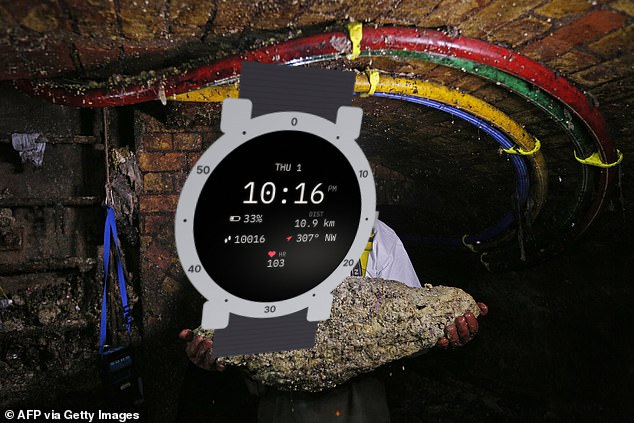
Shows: h=10 m=16
